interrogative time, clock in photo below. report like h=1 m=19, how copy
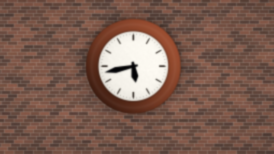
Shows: h=5 m=43
